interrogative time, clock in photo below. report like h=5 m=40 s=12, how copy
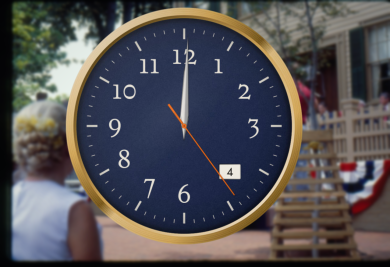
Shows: h=12 m=0 s=24
